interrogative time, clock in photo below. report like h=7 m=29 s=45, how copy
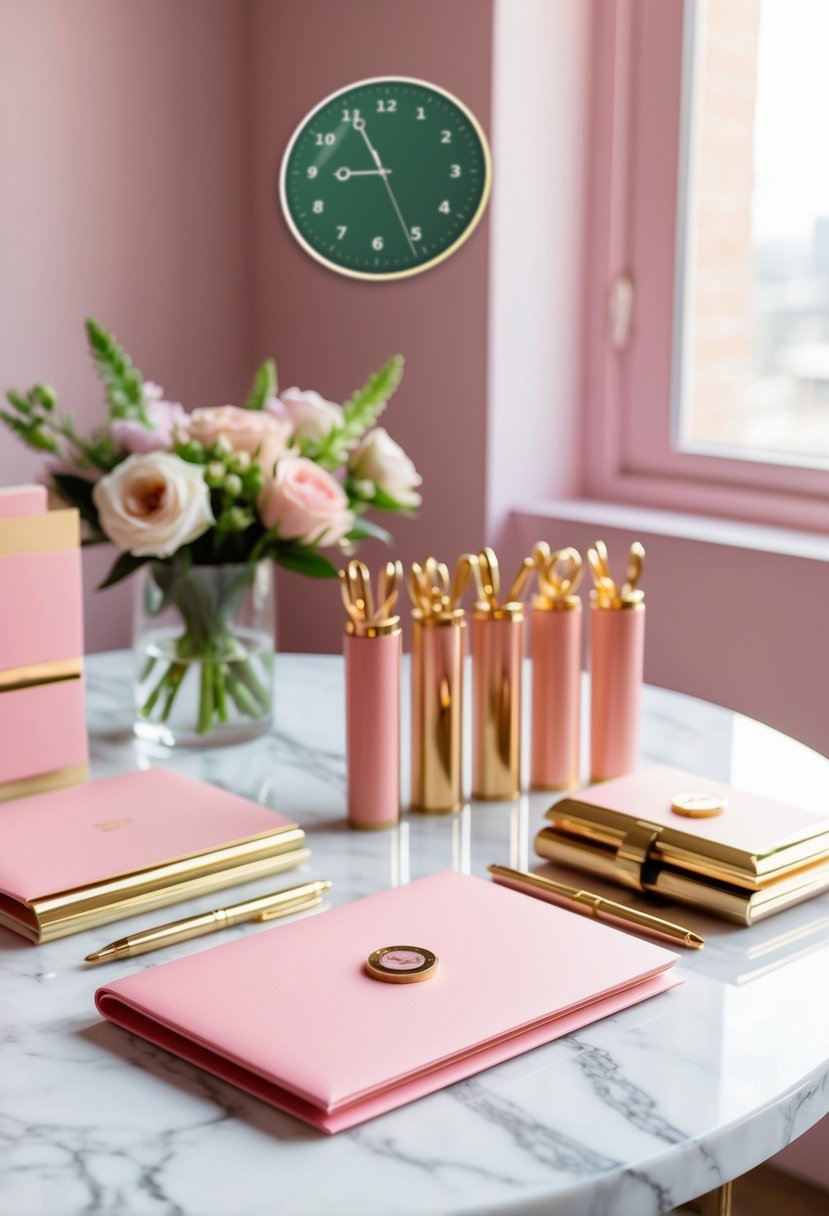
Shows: h=8 m=55 s=26
